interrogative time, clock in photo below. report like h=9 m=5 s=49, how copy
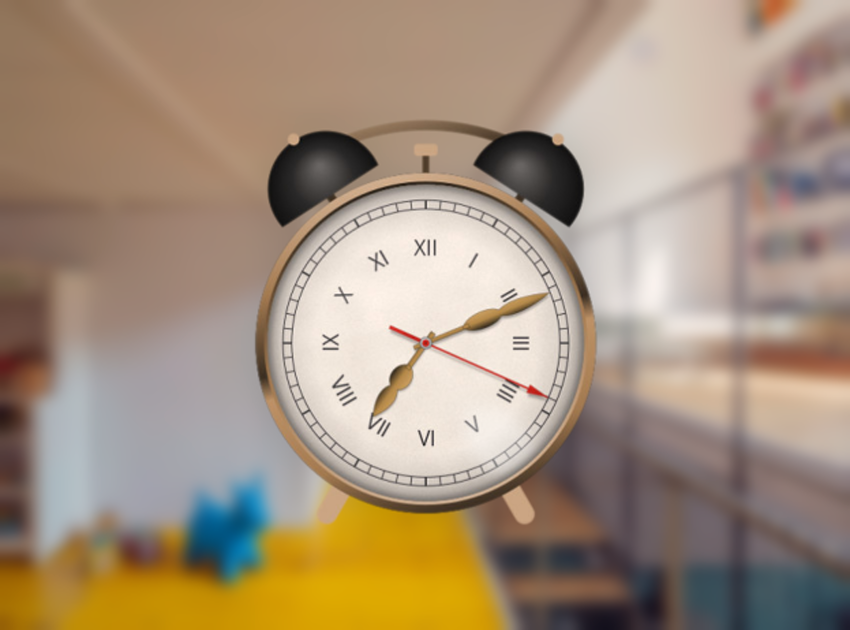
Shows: h=7 m=11 s=19
